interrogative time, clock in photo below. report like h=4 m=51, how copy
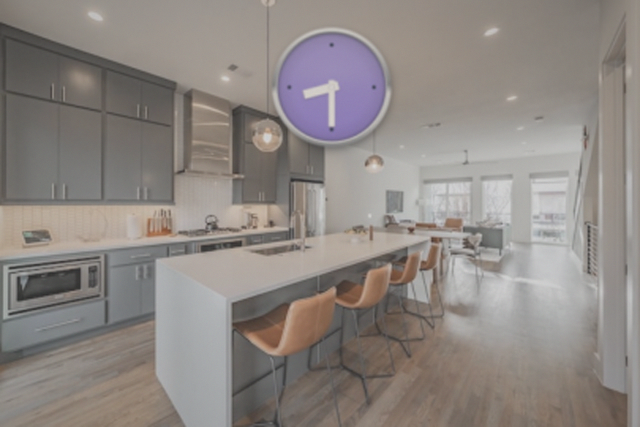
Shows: h=8 m=30
